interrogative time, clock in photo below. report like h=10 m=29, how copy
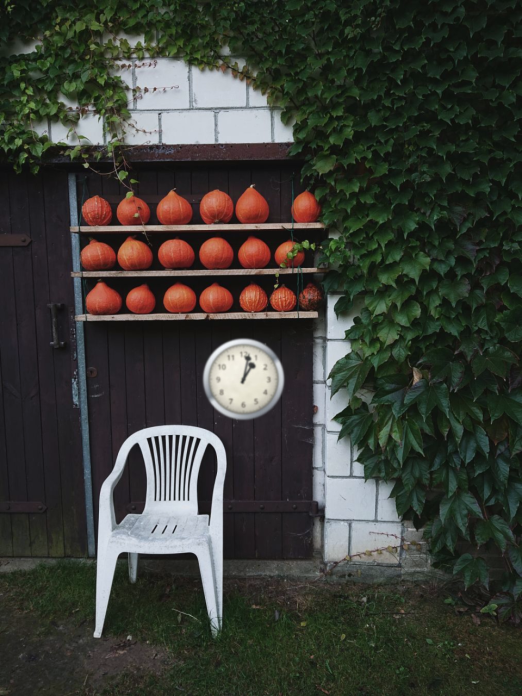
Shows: h=1 m=2
